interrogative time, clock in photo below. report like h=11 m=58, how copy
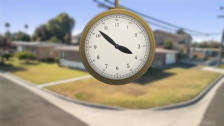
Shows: h=3 m=52
